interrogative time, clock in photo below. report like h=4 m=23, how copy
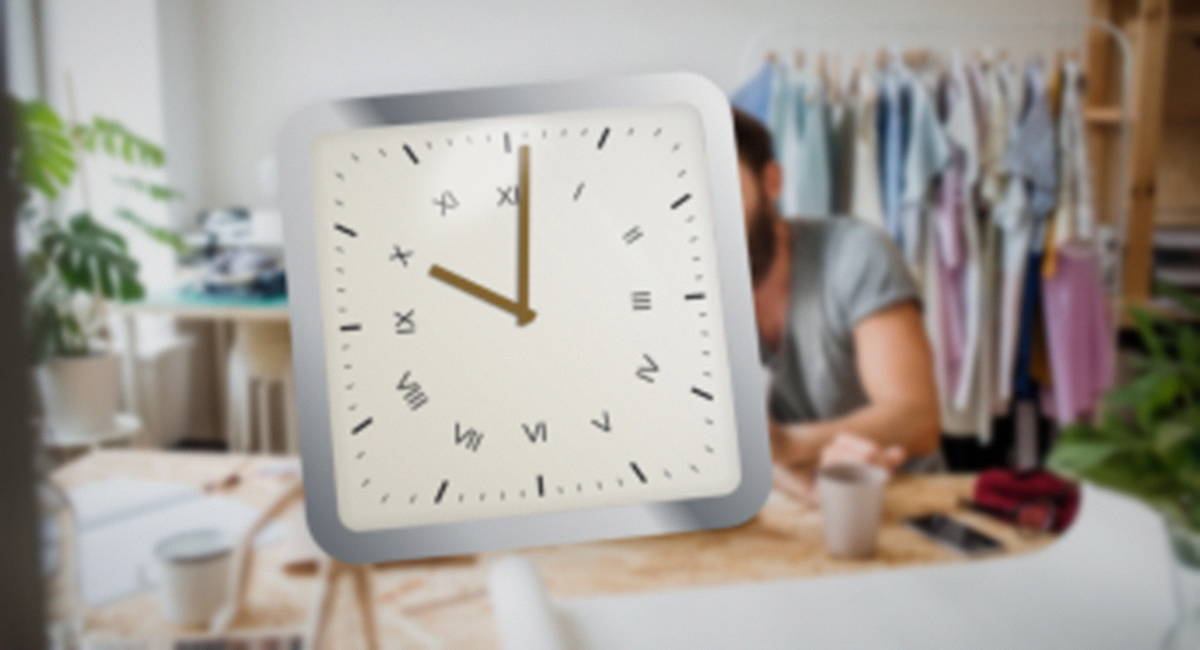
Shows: h=10 m=1
